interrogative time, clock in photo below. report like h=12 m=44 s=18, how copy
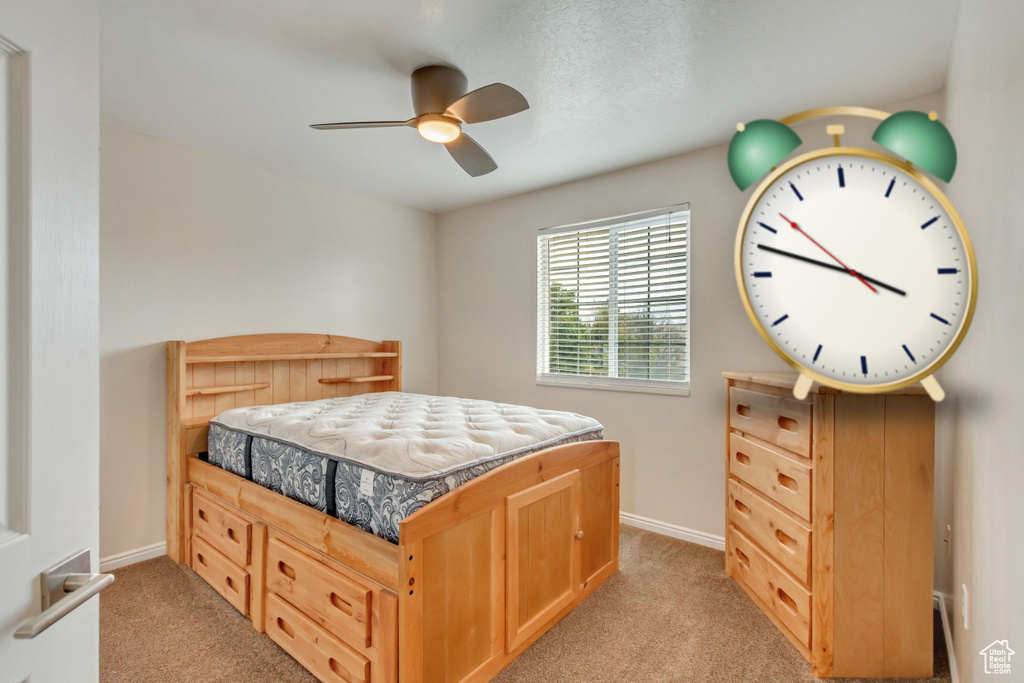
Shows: h=3 m=47 s=52
